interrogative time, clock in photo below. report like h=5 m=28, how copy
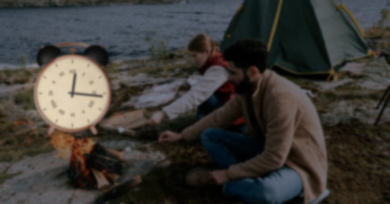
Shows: h=12 m=16
